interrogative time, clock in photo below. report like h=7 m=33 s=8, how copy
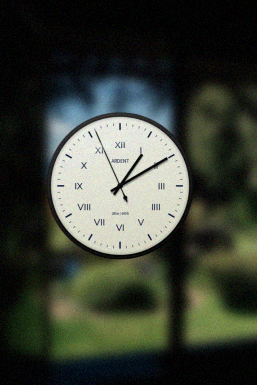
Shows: h=1 m=9 s=56
